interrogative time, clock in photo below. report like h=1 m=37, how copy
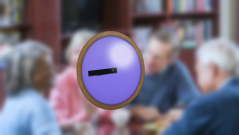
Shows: h=8 m=44
